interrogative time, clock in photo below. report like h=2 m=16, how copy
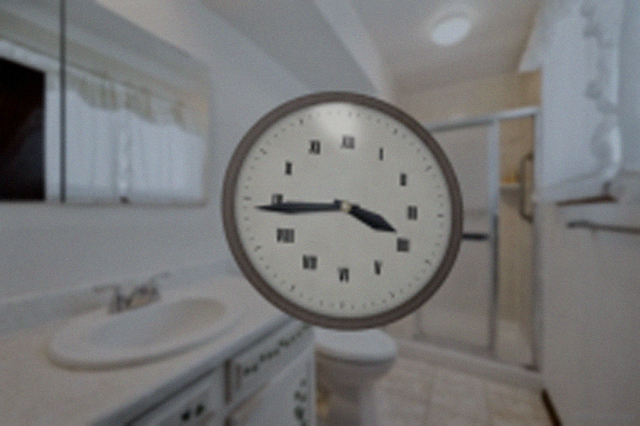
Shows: h=3 m=44
